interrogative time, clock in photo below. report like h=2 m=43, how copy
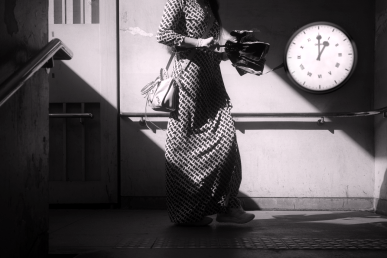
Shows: h=1 m=0
